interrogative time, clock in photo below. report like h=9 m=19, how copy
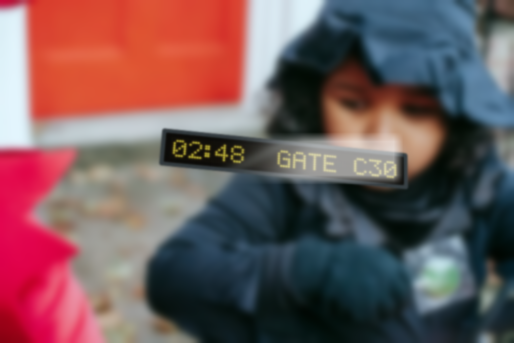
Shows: h=2 m=48
